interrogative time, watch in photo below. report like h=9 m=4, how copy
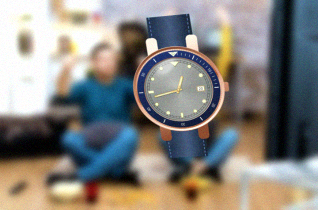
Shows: h=12 m=43
